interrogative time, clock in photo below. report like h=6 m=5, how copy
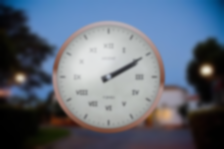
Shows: h=2 m=10
